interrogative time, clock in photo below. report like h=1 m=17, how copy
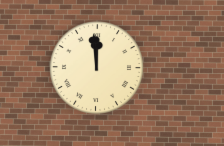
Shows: h=11 m=59
